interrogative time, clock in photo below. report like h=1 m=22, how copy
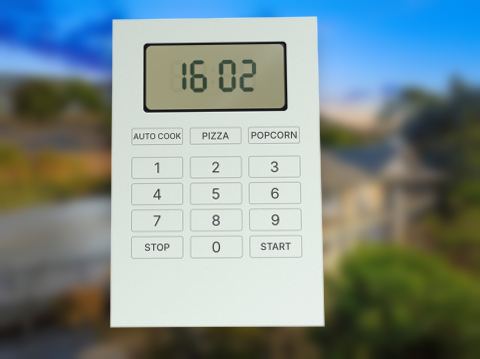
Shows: h=16 m=2
